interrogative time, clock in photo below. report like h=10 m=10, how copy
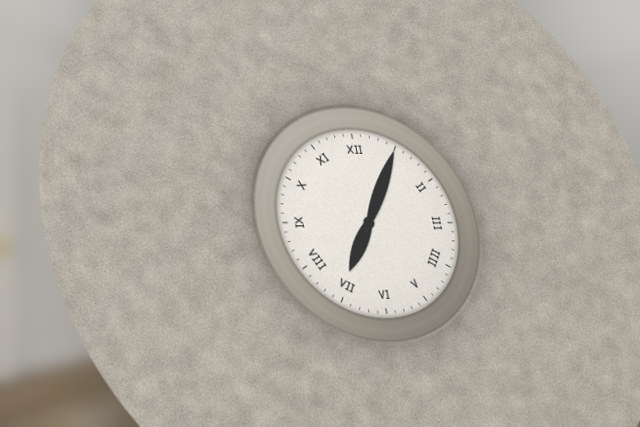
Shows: h=7 m=5
